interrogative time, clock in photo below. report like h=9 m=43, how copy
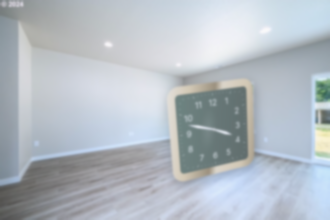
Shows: h=3 m=48
